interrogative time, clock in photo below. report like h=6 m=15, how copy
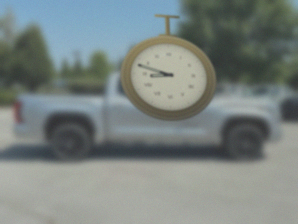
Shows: h=8 m=48
